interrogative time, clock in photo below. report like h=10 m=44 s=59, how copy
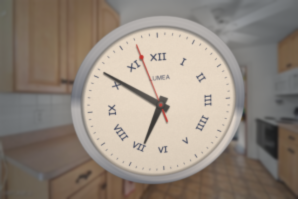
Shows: h=6 m=50 s=57
